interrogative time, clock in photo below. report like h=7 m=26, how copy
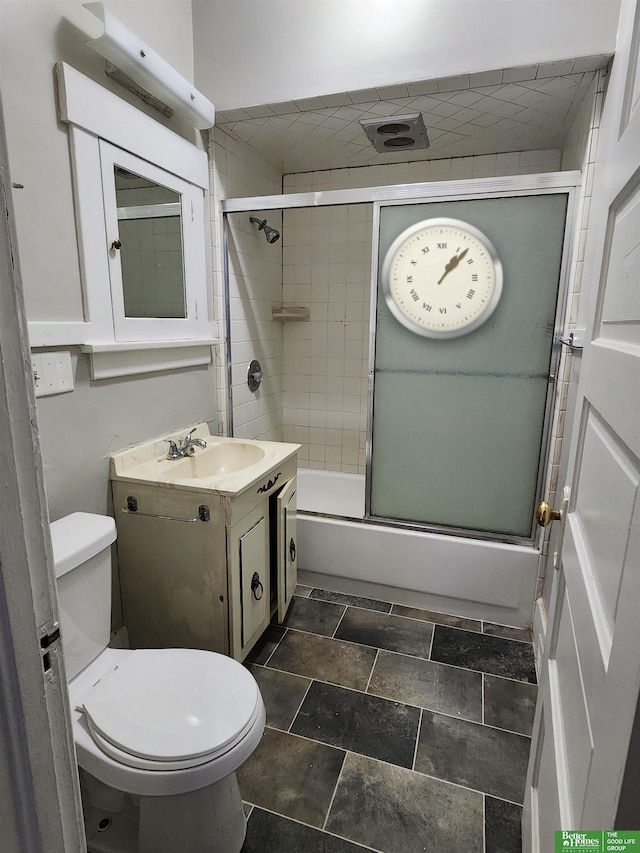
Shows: h=1 m=7
